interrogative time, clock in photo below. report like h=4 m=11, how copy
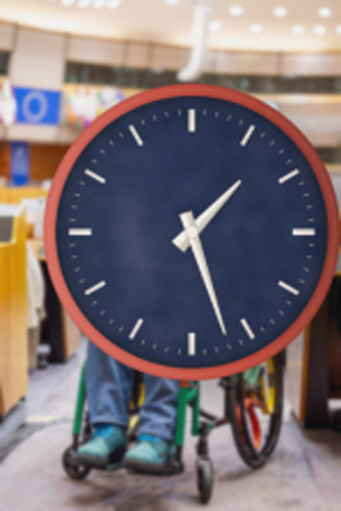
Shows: h=1 m=27
